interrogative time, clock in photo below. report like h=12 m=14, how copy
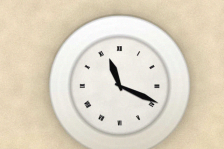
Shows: h=11 m=19
